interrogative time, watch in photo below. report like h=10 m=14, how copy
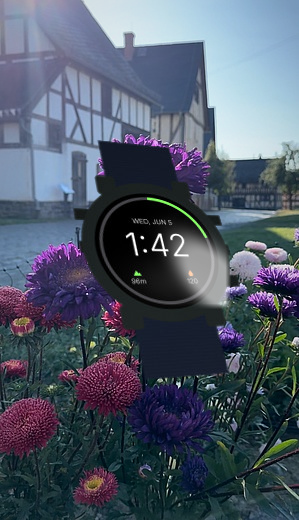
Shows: h=1 m=42
